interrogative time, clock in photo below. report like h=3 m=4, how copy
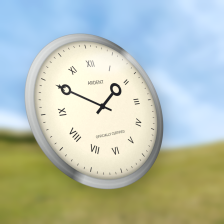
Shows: h=1 m=50
